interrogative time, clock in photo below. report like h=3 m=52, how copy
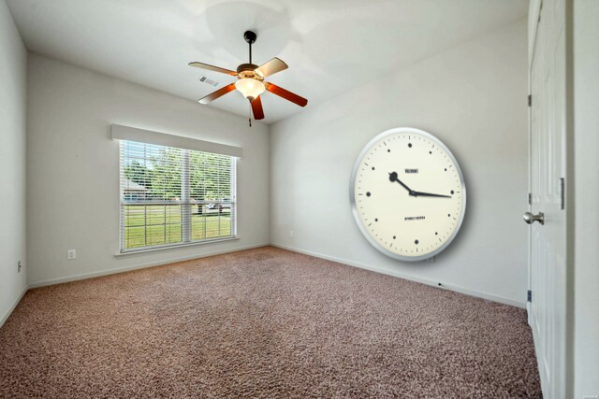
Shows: h=10 m=16
